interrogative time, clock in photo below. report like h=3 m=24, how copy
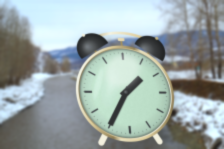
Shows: h=1 m=35
